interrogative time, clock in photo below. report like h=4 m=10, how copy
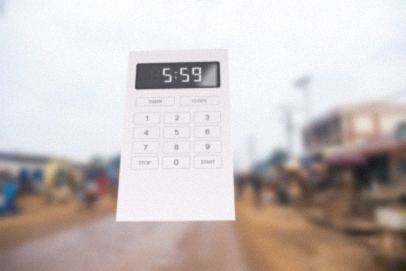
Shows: h=5 m=59
